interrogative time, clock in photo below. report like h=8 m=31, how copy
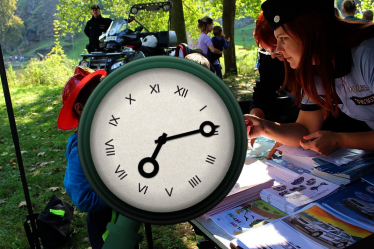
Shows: h=6 m=9
